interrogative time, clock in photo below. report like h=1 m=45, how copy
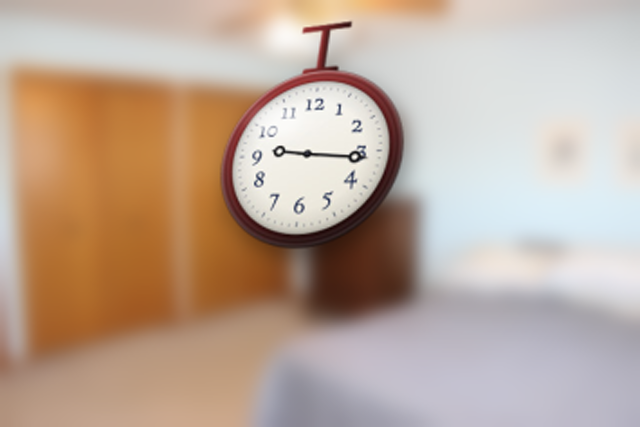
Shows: h=9 m=16
